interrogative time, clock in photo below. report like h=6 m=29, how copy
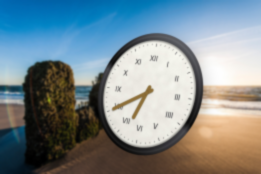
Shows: h=6 m=40
